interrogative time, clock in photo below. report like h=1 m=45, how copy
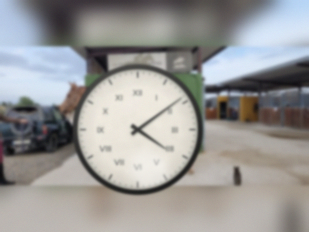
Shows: h=4 m=9
